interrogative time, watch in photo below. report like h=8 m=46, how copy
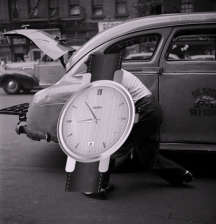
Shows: h=8 m=54
